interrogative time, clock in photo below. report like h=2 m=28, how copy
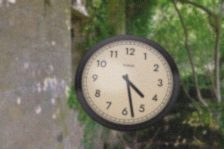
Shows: h=4 m=28
